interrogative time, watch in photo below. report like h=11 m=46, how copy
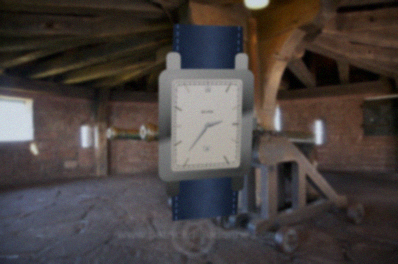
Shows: h=2 m=36
